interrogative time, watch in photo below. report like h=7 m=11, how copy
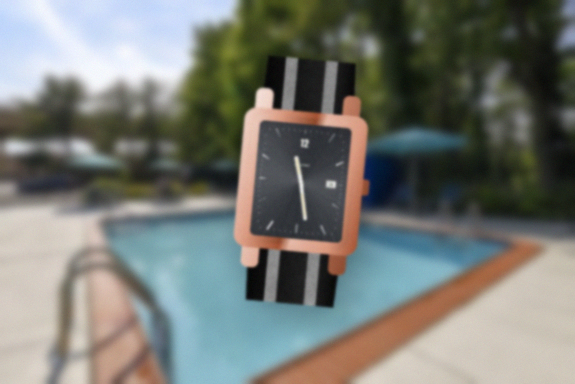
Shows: h=11 m=28
